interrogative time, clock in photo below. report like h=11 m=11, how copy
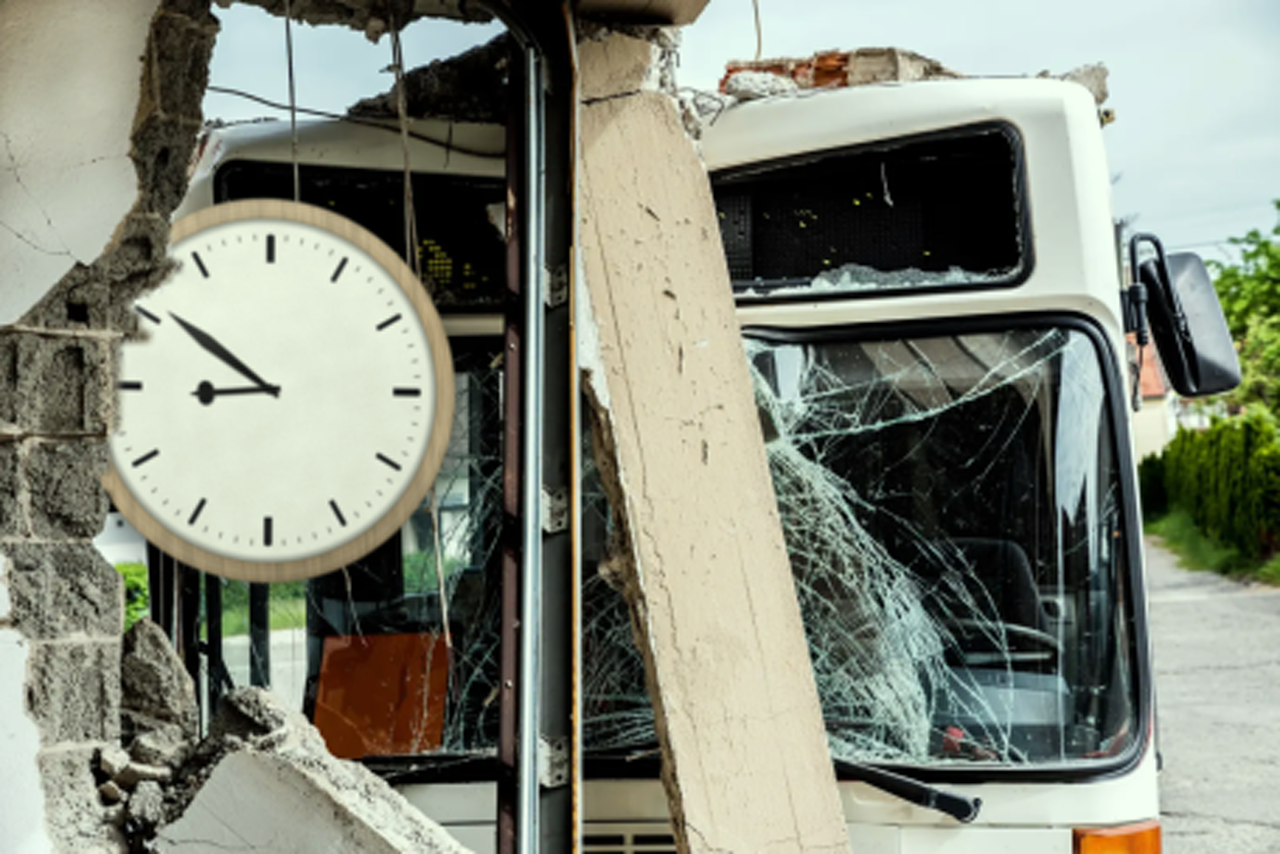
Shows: h=8 m=51
